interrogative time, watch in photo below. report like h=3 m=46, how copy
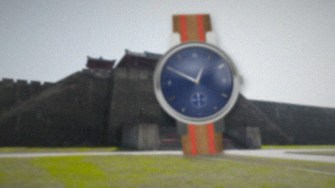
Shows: h=12 m=50
